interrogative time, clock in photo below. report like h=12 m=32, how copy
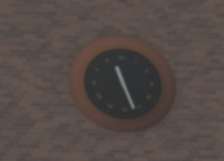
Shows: h=11 m=27
